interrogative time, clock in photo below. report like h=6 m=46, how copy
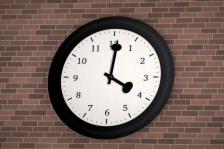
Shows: h=4 m=1
